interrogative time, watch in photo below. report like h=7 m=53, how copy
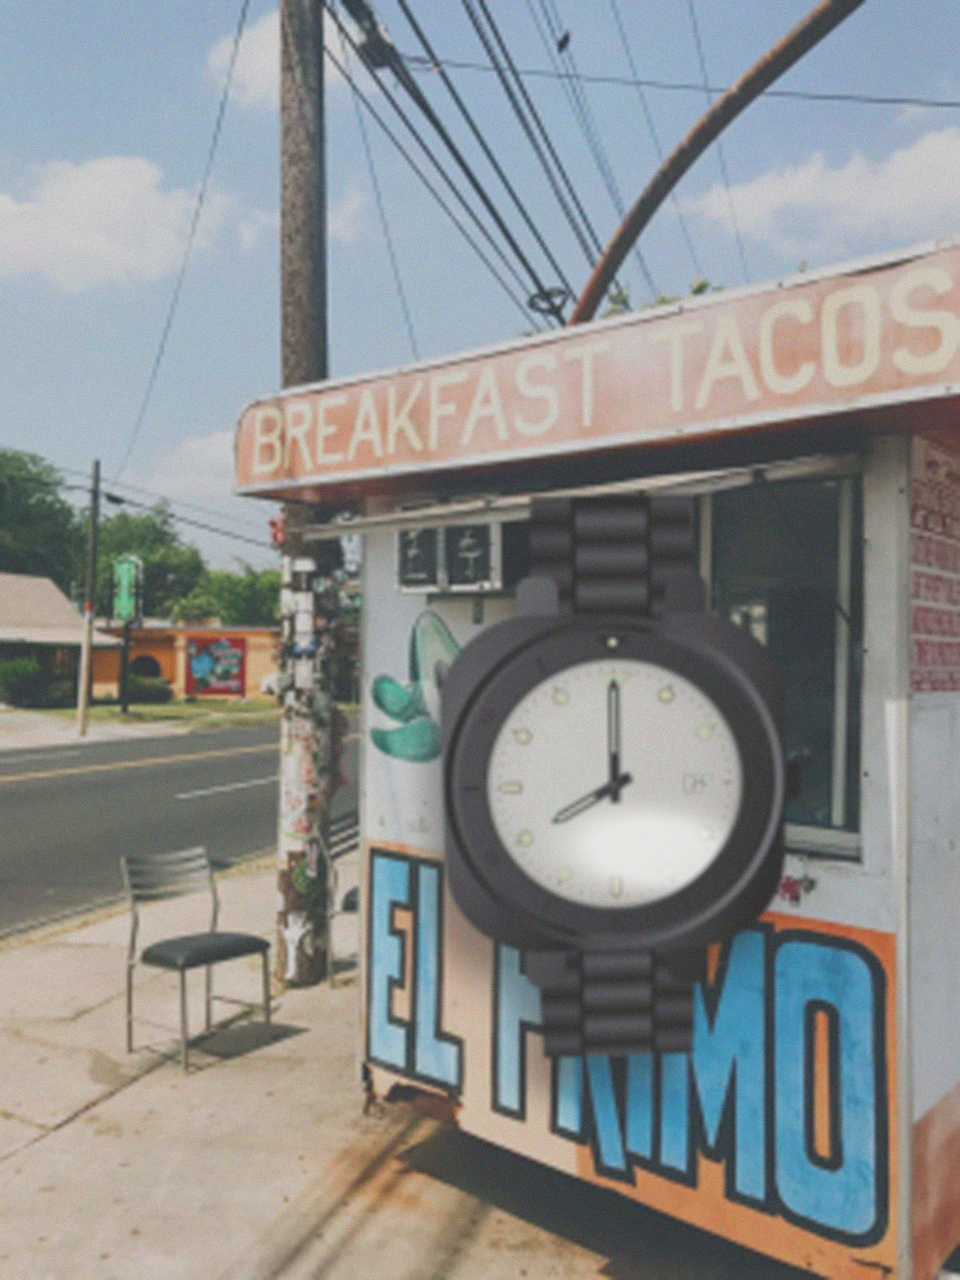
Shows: h=8 m=0
